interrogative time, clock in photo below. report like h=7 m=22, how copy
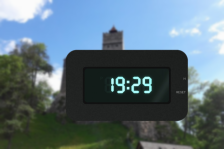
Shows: h=19 m=29
